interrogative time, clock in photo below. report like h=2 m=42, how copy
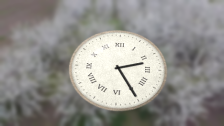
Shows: h=2 m=25
